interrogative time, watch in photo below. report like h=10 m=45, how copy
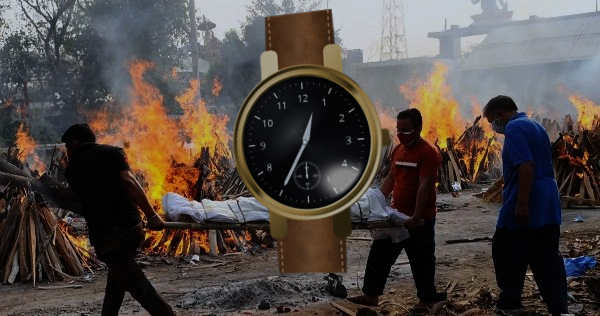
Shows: h=12 m=35
